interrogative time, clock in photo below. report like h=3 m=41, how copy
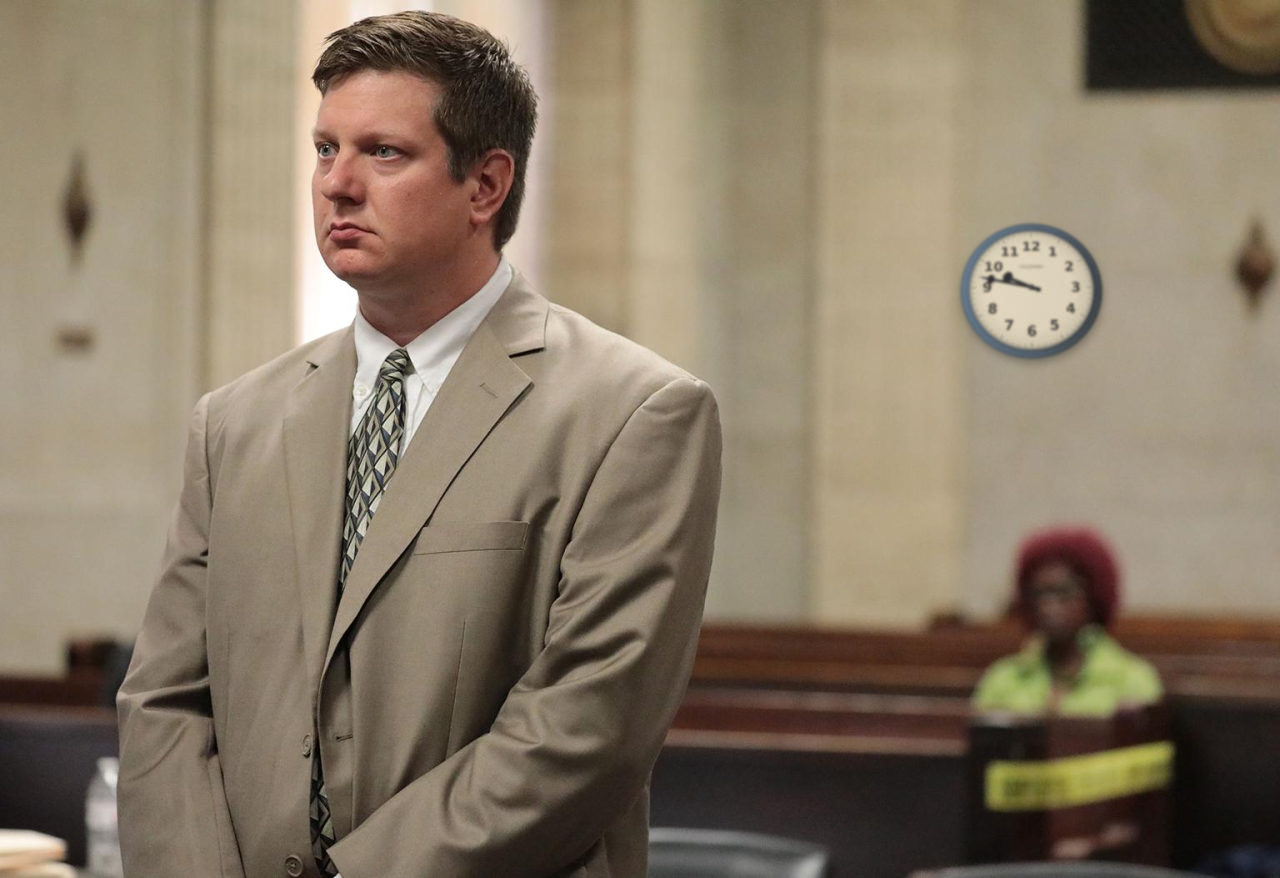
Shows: h=9 m=47
